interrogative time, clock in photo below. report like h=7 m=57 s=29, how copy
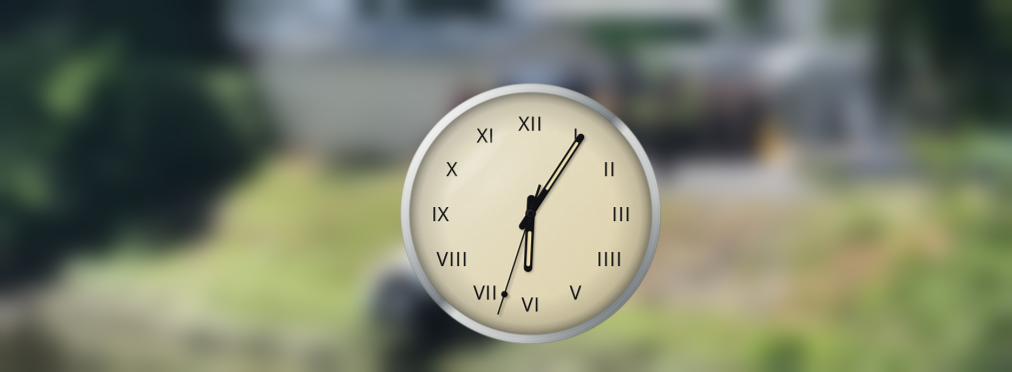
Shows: h=6 m=5 s=33
